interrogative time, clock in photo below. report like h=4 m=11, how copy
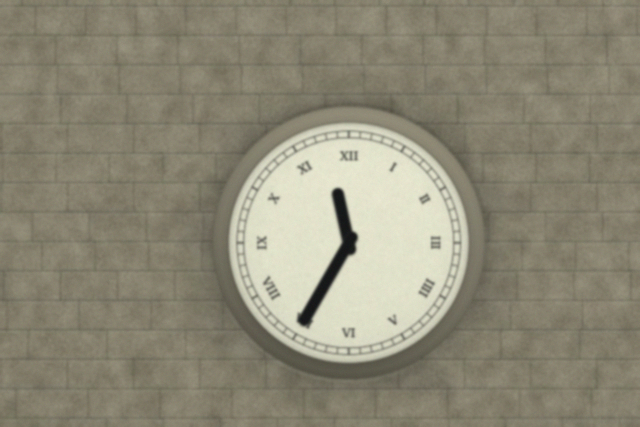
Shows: h=11 m=35
